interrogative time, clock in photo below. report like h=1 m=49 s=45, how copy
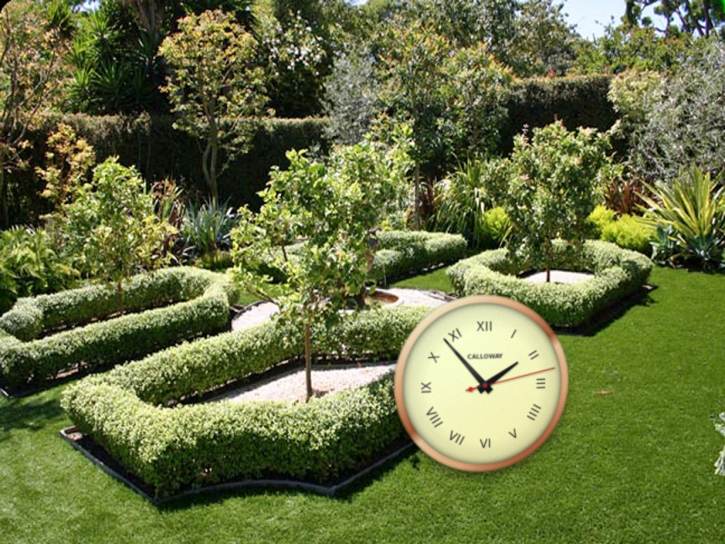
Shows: h=1 m=53 s=13
